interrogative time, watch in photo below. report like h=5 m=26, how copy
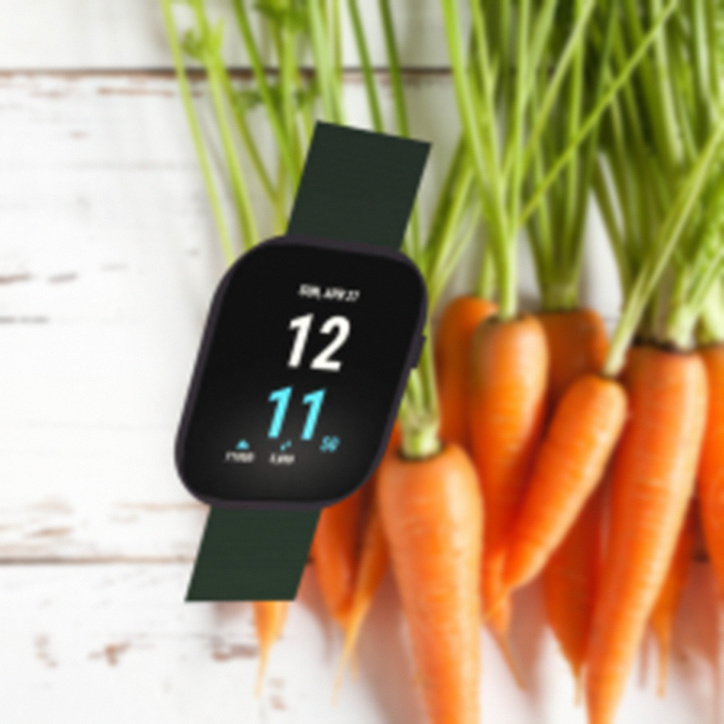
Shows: h=12 m=11
